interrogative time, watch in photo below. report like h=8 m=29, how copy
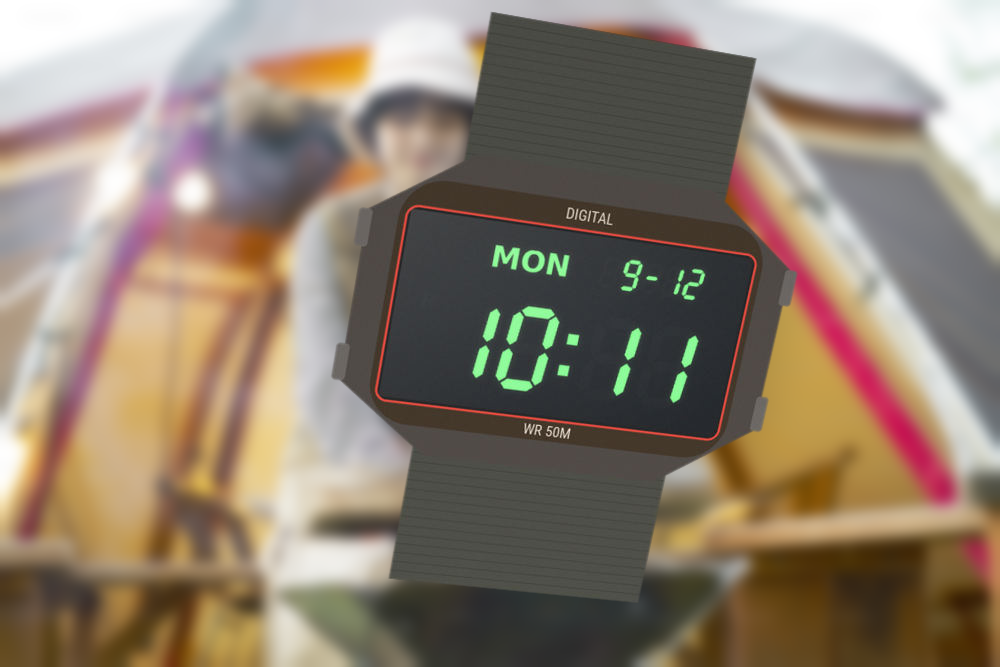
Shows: h=10 m=11
